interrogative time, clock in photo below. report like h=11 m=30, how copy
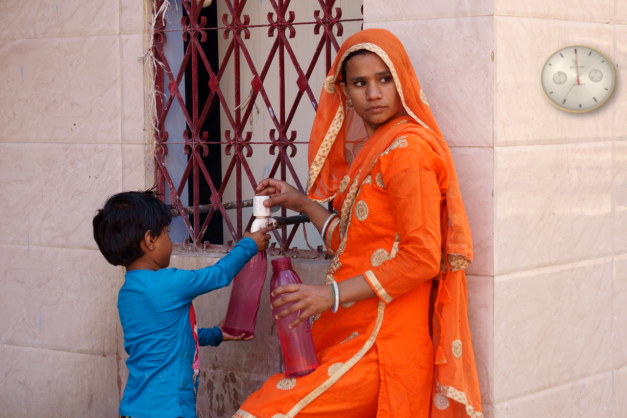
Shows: h=11 m=36
